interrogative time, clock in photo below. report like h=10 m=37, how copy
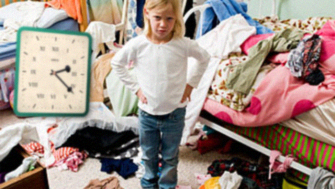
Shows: h=2 m=22
